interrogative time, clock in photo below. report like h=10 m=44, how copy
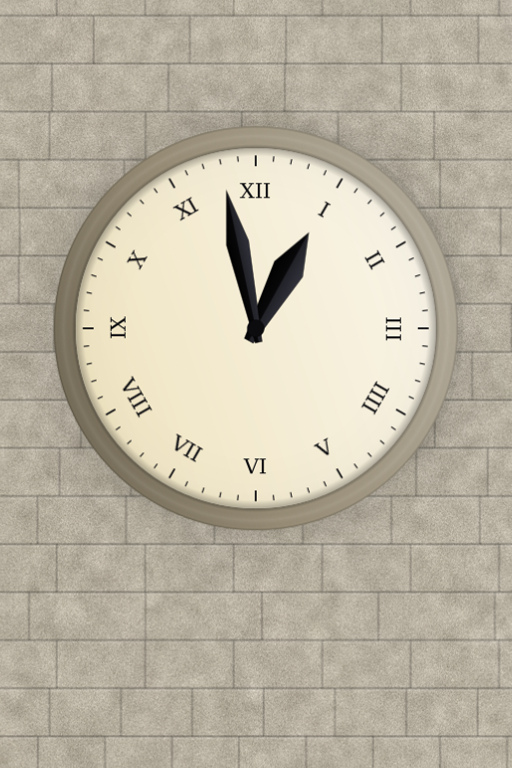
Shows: h=12 m=58
